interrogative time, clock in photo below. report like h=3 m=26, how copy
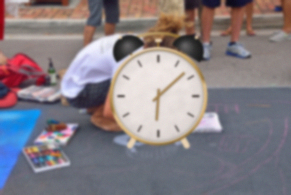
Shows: h=6 m=8
